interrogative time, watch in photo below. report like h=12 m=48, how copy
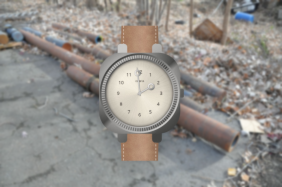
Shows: h=1 m=59
